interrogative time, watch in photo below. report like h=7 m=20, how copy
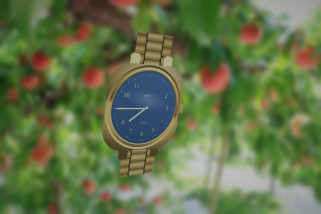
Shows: h=7 m=45
